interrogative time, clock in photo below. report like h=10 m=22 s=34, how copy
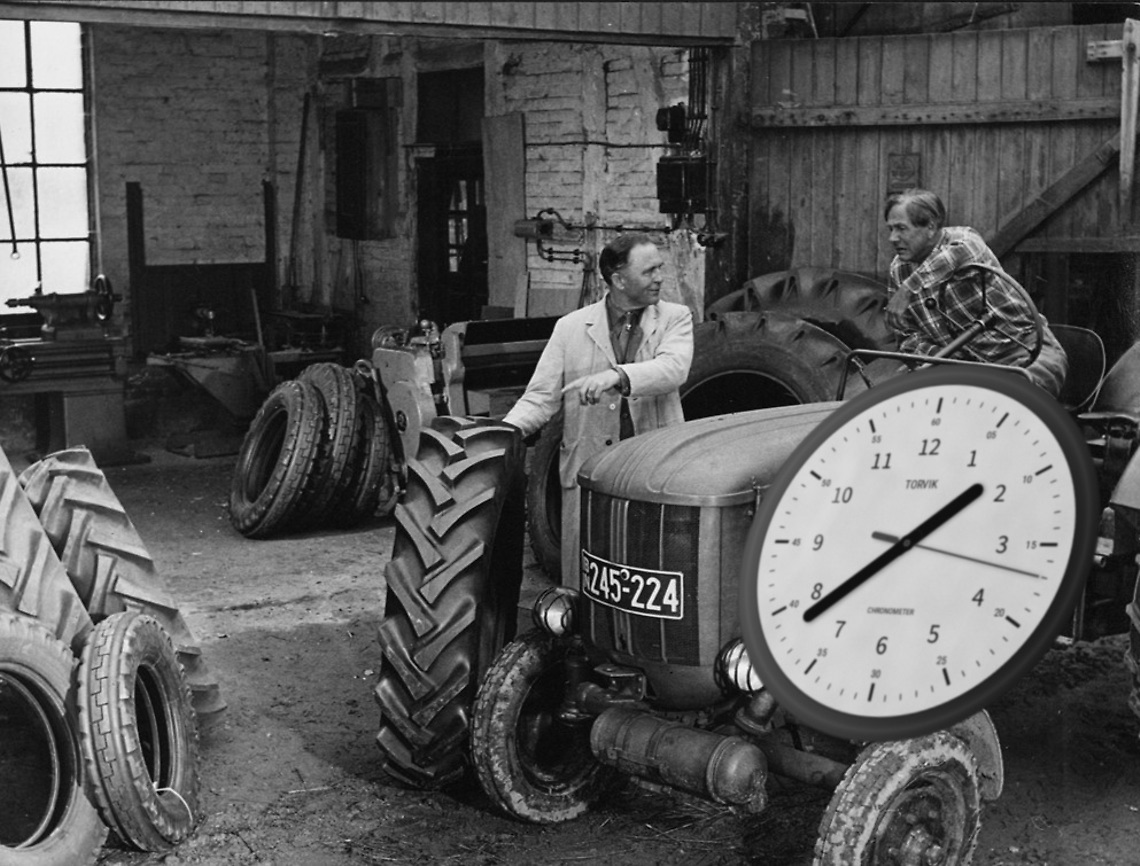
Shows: h=1 m=38 s=17
